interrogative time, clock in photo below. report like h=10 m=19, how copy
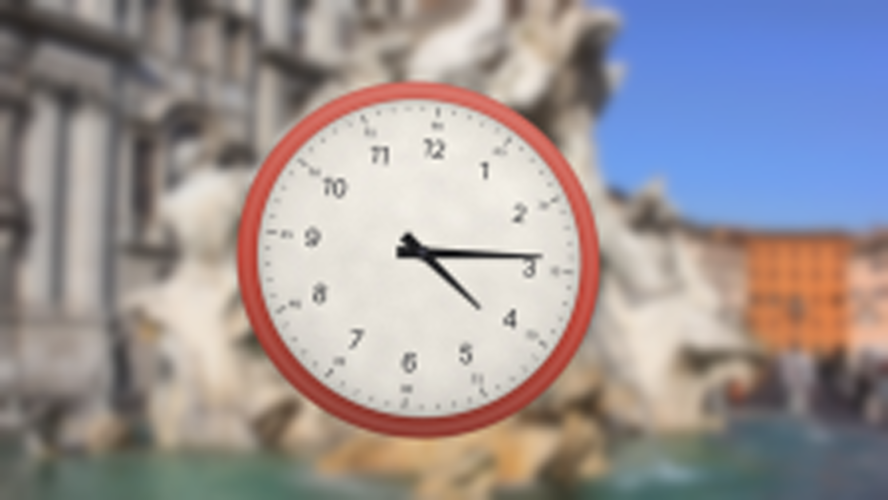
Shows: h=4 m=14
